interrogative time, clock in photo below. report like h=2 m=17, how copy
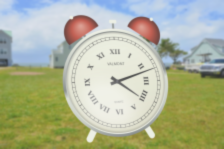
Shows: h=4 m=12
